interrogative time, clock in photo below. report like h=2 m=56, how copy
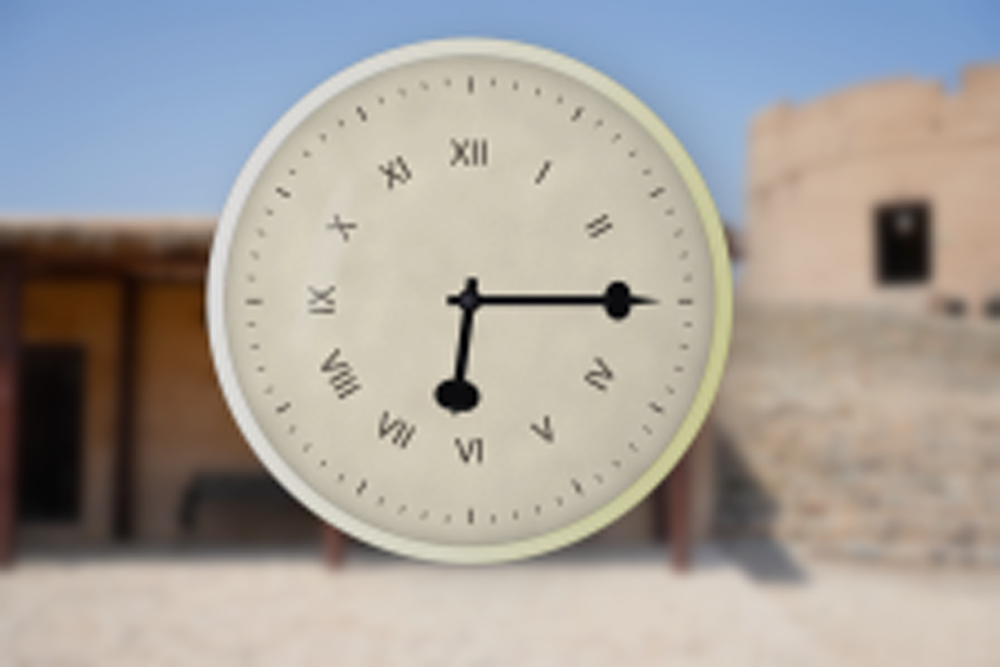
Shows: h=6 m=15
